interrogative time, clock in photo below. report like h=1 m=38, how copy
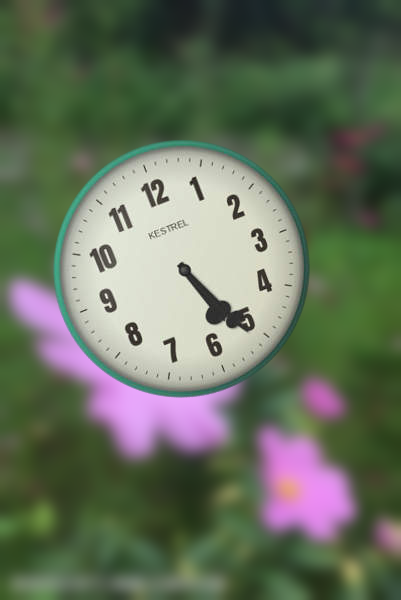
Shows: h=5 m=26
